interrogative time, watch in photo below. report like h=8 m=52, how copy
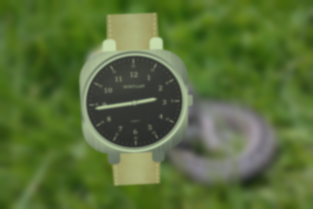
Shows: h=2 m=44
